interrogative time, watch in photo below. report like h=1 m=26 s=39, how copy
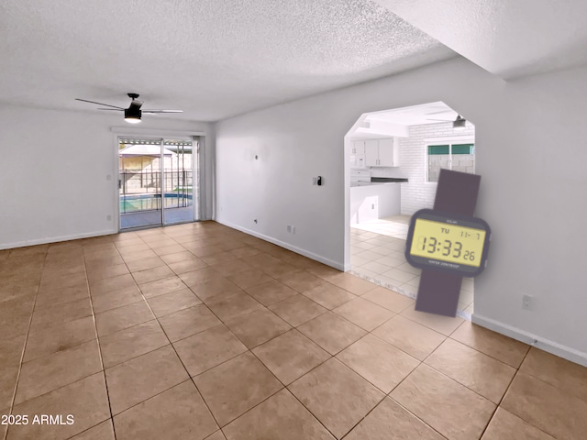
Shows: h=13 m=33 s=26
